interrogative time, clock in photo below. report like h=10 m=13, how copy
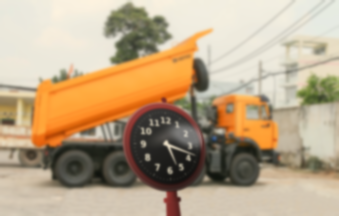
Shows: h=5 m=18
